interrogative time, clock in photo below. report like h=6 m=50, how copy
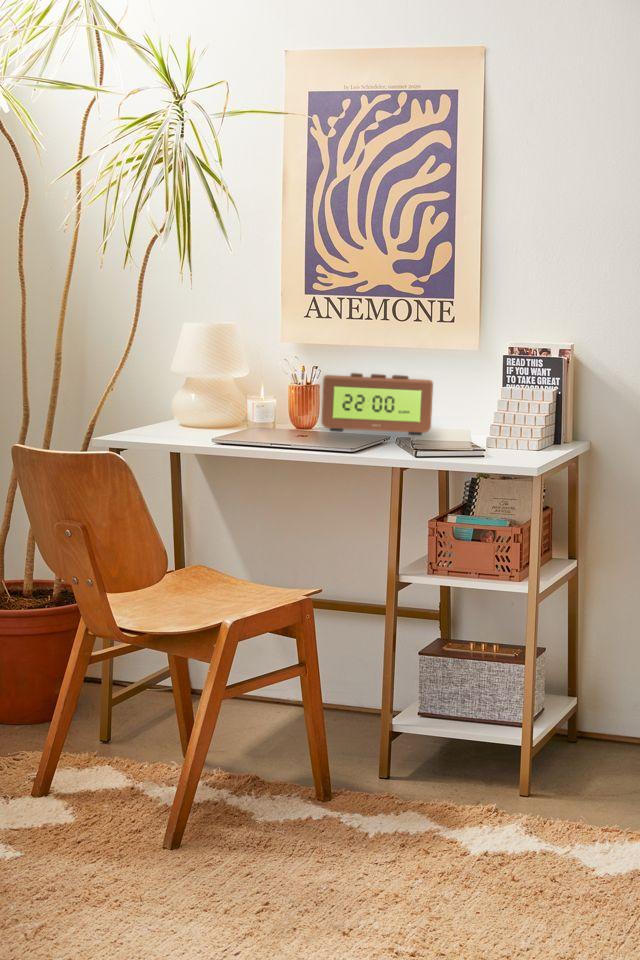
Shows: h=22 m=0
